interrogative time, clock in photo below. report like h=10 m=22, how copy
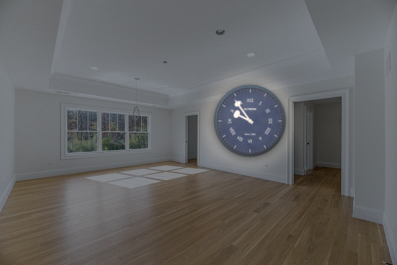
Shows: h=9 m=54
